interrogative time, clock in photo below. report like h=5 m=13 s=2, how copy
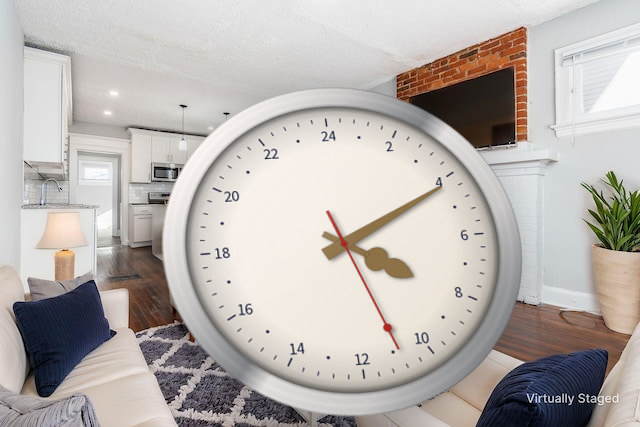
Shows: h=8 m=10 s=27
